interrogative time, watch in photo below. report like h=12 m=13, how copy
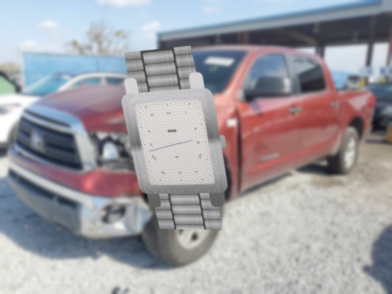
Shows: h=2 m=43
